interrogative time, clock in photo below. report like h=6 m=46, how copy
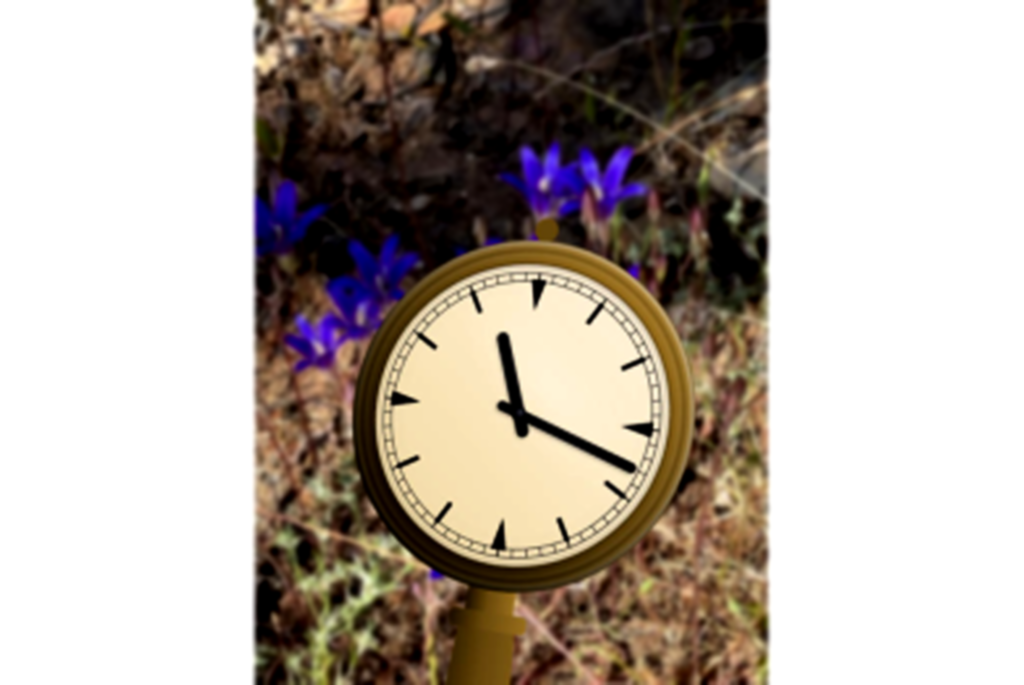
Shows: h=11 m=18
